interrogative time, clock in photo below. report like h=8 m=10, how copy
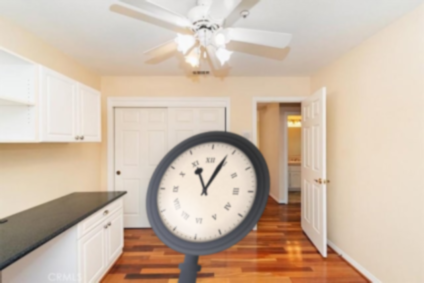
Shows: h=11 m=4
